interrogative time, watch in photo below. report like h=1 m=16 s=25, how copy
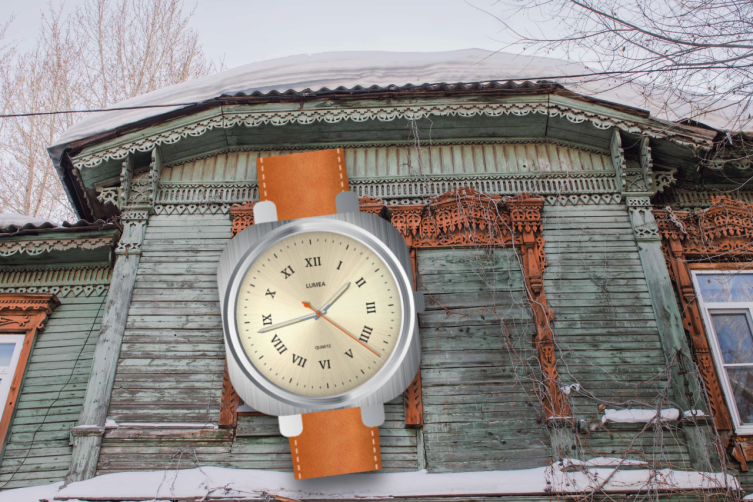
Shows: h=1 m=43 s=22
